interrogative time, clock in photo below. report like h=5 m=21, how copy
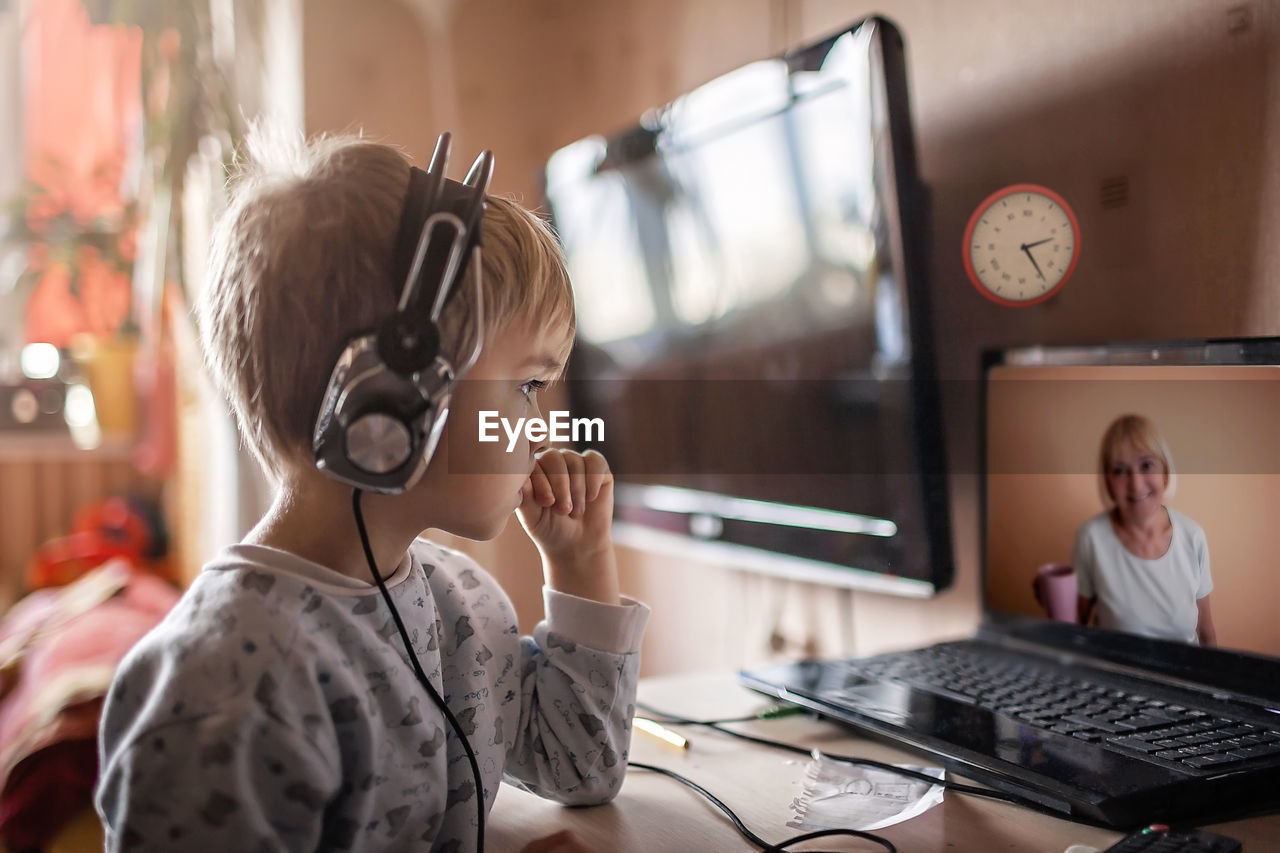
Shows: h=2 m=24
